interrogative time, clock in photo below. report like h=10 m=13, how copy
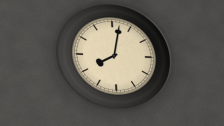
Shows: h=8 m=2
